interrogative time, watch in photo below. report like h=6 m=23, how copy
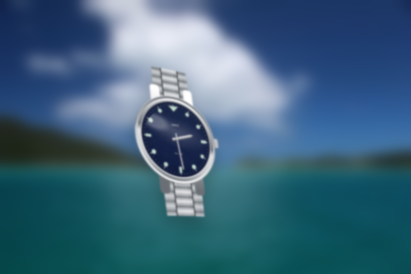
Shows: h=2 m=29
